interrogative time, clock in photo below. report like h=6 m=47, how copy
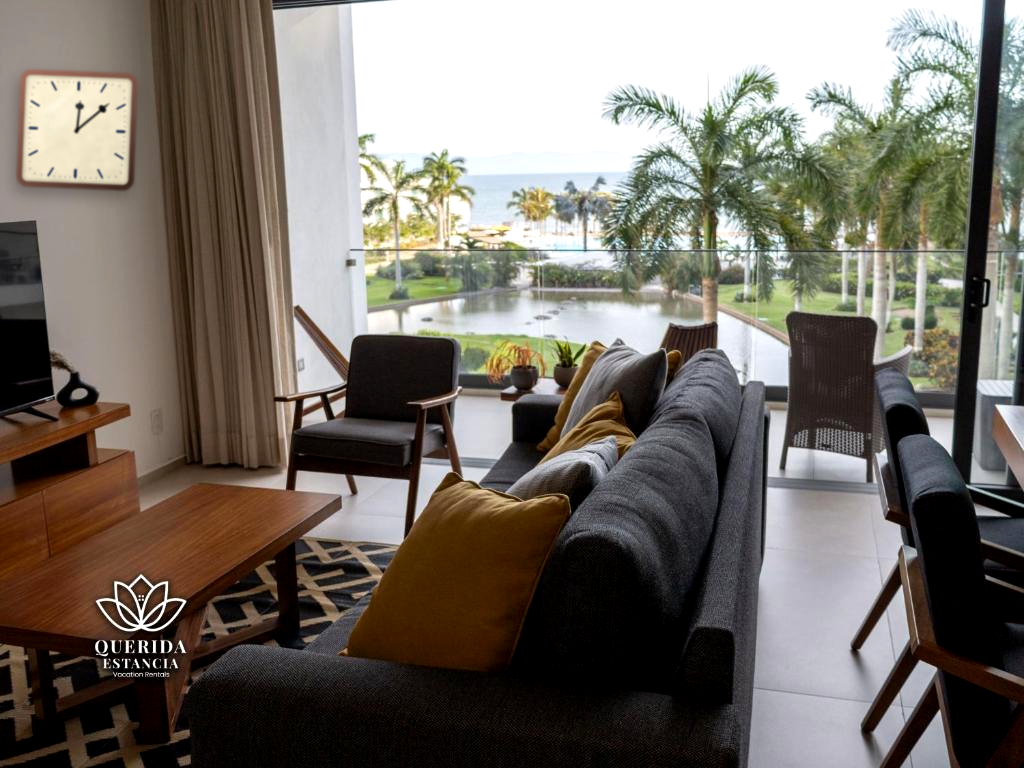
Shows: h=12 m=8
